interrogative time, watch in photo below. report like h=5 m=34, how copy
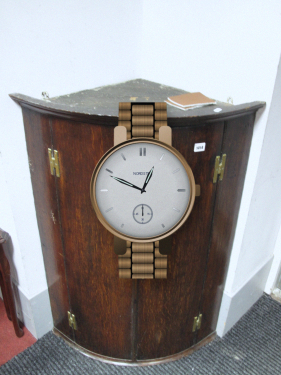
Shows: h=12 m=49
